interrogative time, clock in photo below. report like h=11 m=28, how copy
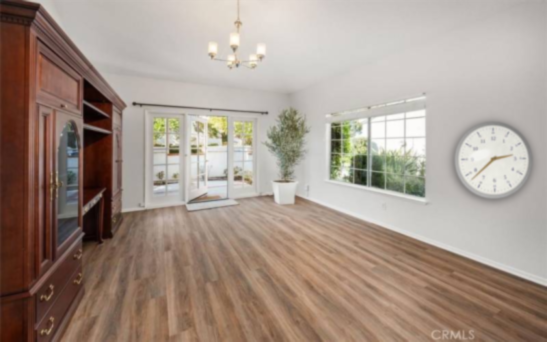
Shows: h=2 m=38
